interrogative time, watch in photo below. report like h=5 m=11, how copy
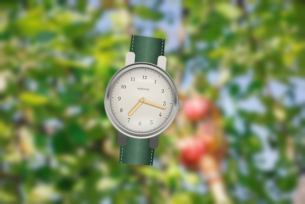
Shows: h=7 m=17
